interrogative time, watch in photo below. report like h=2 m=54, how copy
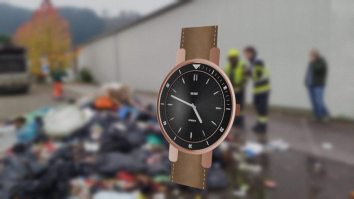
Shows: h=4 m=48
